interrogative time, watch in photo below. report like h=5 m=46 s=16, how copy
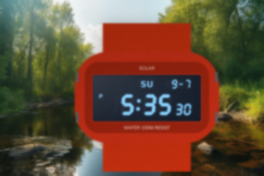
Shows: h=5 m=35 s=30
